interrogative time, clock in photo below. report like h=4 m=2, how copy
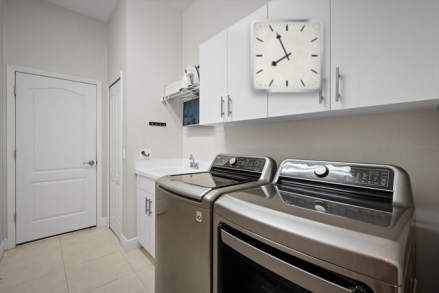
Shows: h=7 m=56
